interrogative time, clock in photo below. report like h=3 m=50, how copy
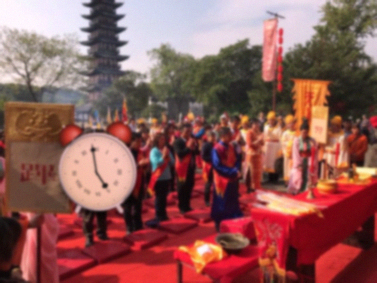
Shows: h=4 m=59
